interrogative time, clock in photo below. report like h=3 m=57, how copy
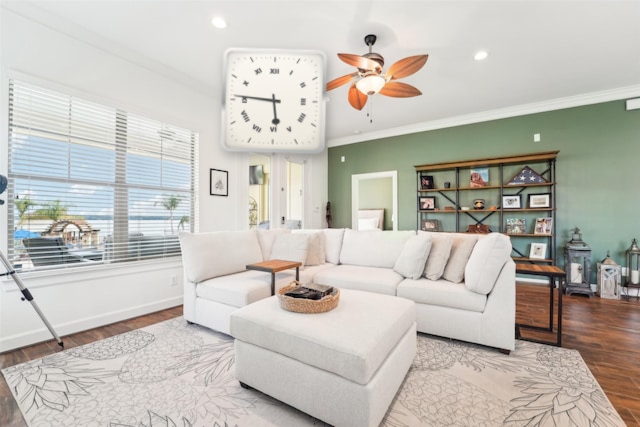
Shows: h=5 m=46
